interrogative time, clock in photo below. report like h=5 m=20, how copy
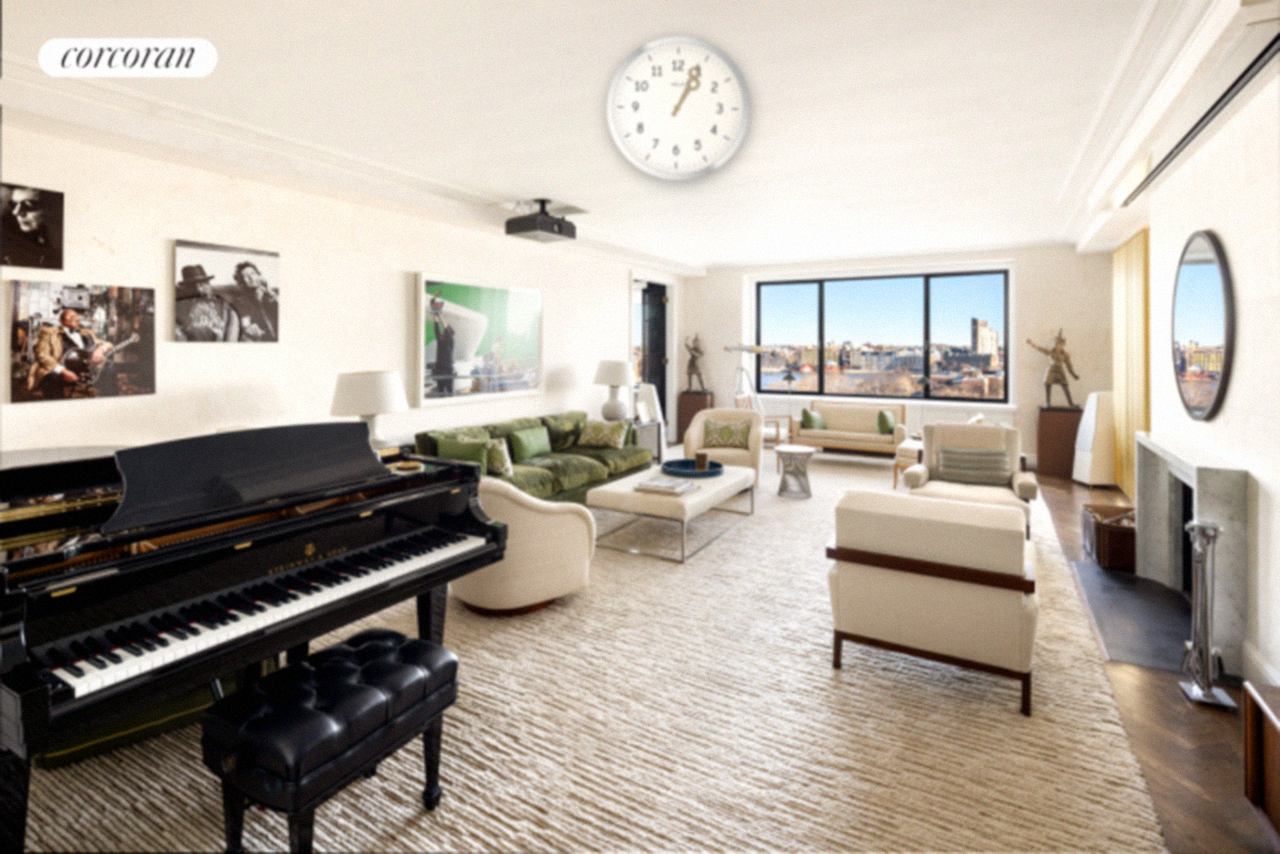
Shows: h=1 m=4
